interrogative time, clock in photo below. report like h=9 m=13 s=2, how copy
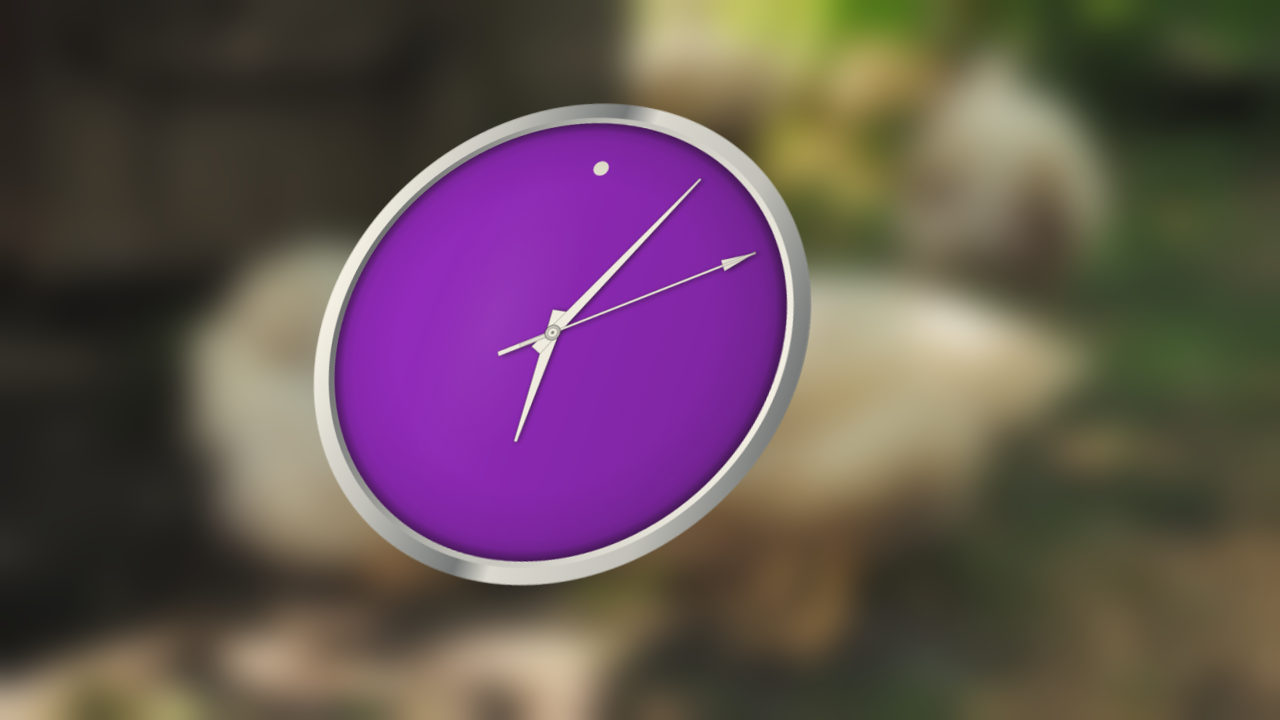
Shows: h=6 m=5 s=10
